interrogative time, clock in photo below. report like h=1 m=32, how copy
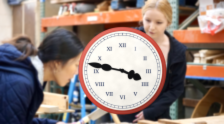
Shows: h=3 m=47
